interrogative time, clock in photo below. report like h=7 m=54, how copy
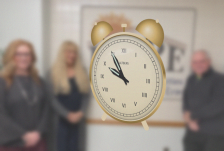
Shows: h=9 m=55
